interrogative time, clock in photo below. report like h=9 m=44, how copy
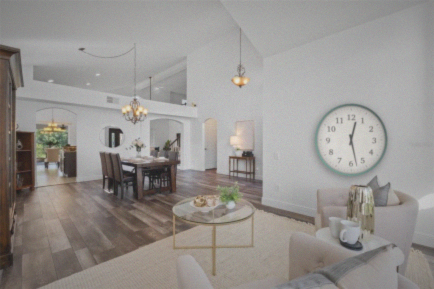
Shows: h=12 m=28
